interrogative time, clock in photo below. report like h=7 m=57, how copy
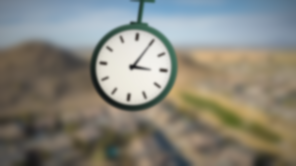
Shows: h=3 m=5
